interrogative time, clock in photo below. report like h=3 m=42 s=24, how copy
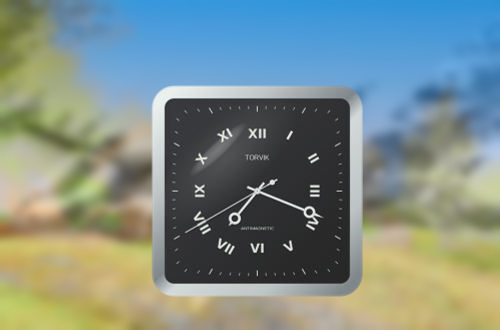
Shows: h=7 m=18 s=40
